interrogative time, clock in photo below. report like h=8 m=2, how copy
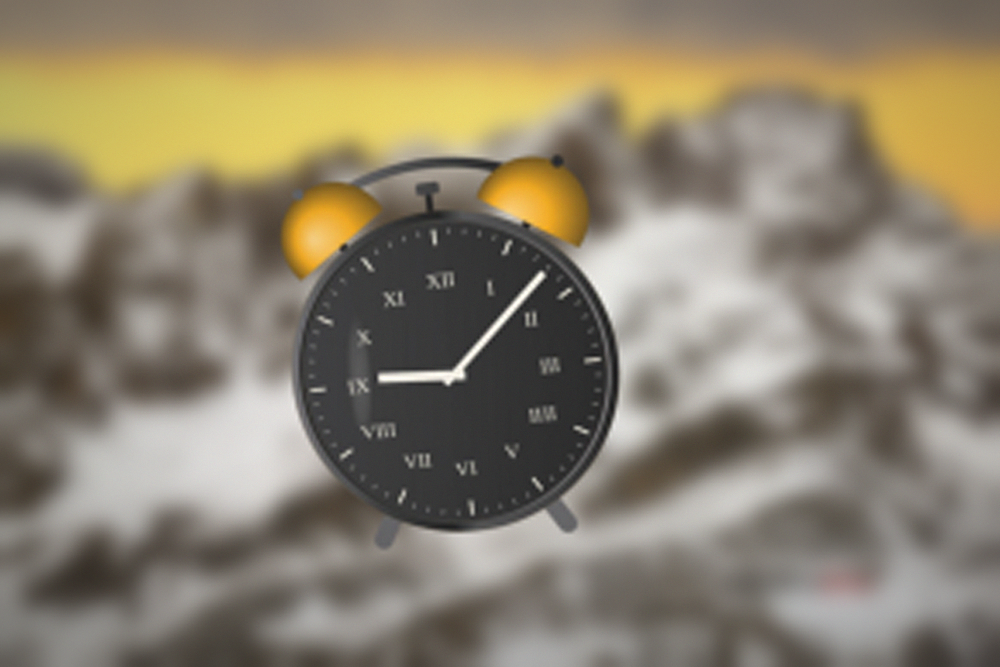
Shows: h=9 m=8
